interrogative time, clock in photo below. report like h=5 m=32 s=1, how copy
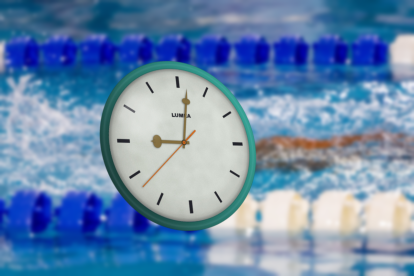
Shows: h=9 m=1 s=38
